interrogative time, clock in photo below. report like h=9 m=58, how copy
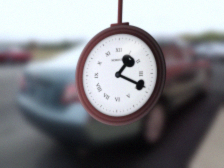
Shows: h=1 m=19
